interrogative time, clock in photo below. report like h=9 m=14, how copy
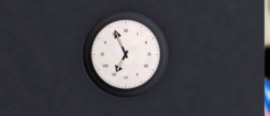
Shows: h=6 m=56
